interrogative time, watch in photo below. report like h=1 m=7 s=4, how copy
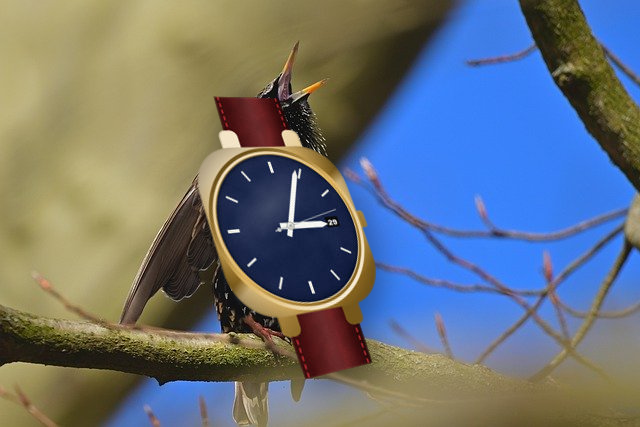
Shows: h=3 m=4 s=13
